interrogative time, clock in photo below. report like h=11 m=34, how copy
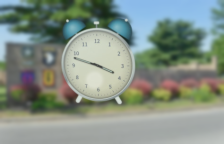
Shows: h=3 m=48
